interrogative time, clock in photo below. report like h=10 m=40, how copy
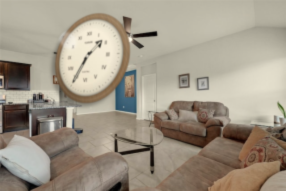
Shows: h=1 m=35
